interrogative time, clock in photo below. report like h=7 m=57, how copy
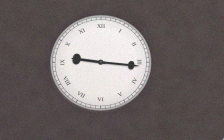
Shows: h=9 m=16
